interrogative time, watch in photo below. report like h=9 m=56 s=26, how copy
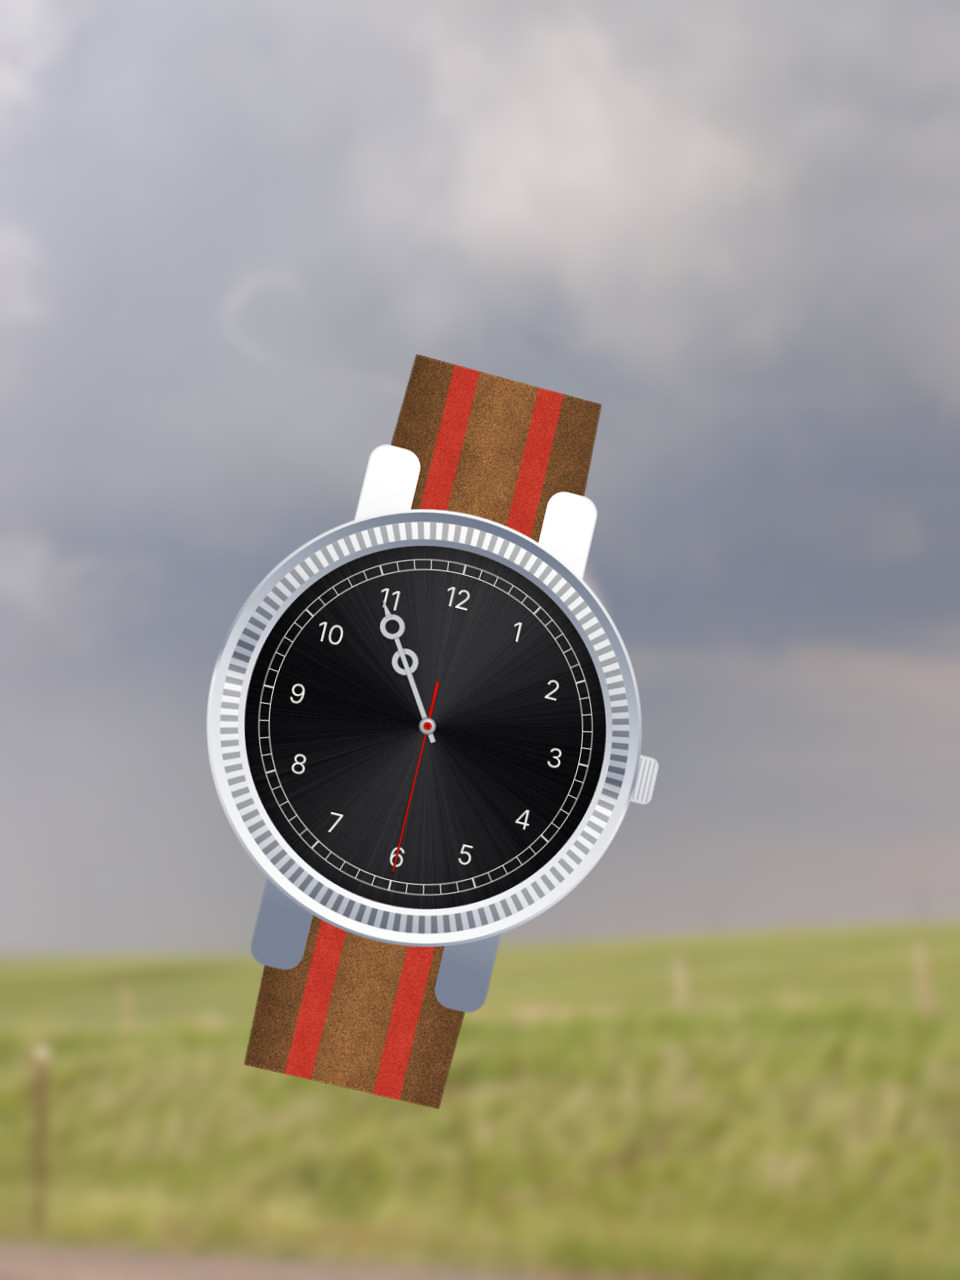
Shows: h=10 m=54 s=30
